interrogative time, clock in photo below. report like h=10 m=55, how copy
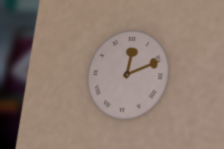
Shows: h=12 m=11
